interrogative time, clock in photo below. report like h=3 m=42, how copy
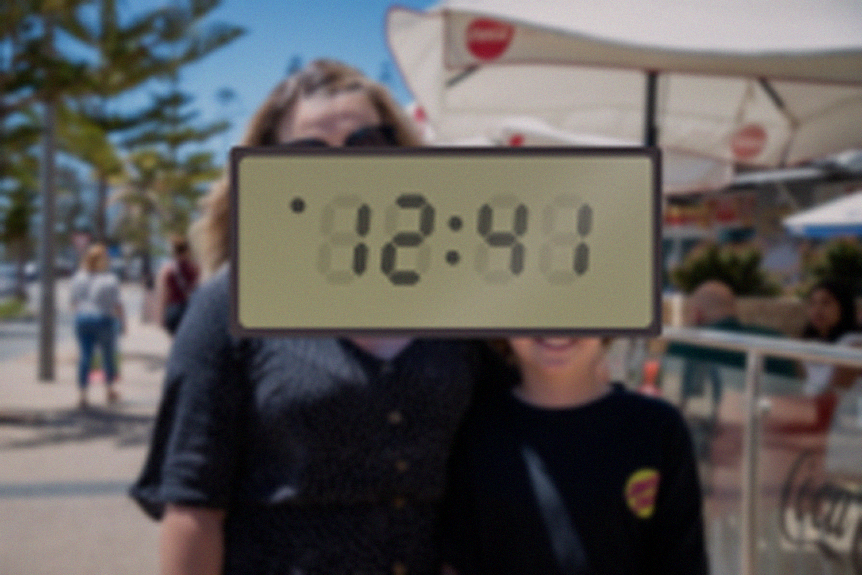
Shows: h=12 m=41
